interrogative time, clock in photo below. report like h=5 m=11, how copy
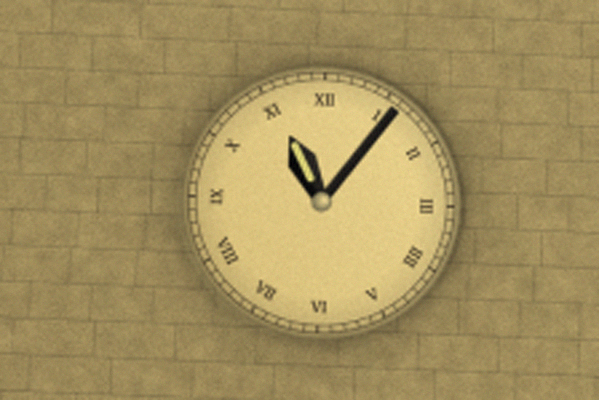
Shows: h=11 m=6
